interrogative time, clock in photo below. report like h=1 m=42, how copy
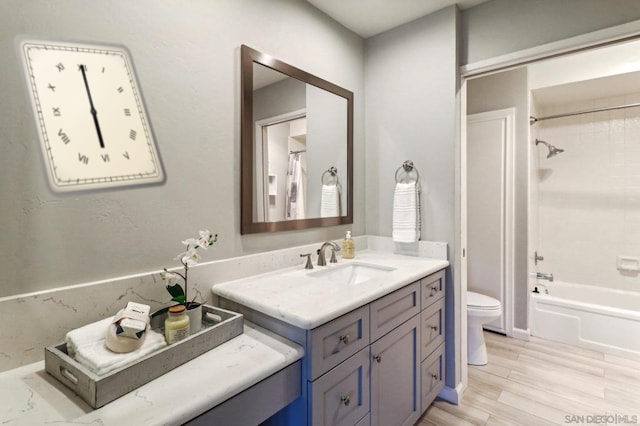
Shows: h=6 m=0
